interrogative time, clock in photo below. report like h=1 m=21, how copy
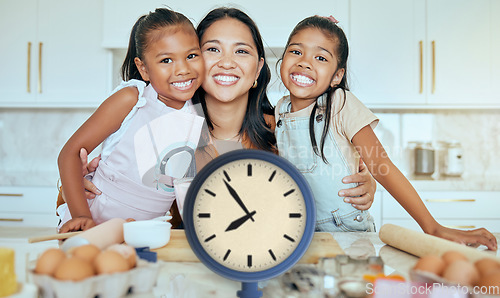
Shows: h=7 m=54
